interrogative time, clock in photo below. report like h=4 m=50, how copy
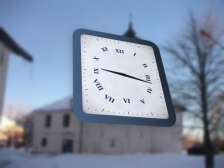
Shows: h=9 m=17
